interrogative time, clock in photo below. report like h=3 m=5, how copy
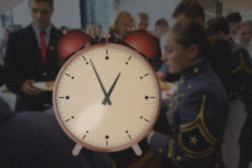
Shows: h=12 m=56
